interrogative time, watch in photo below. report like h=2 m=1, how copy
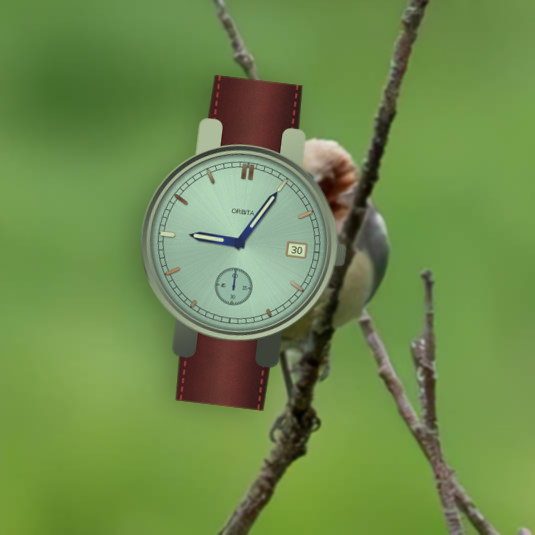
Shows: h=9 m=5
